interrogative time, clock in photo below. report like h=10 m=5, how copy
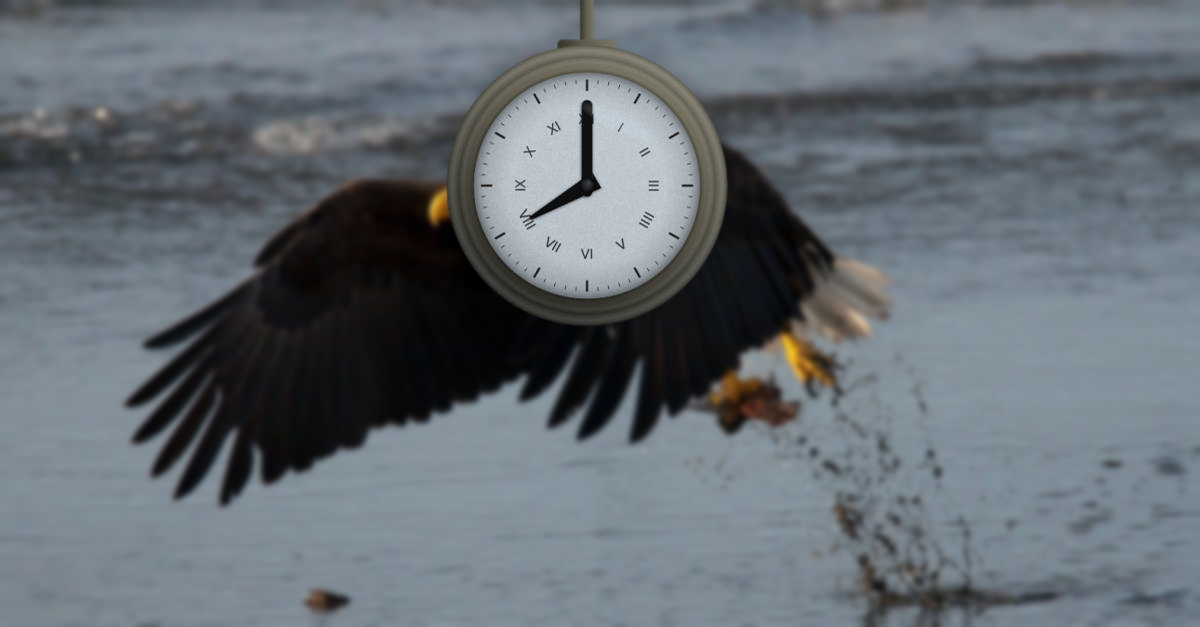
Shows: h=8 m=0
